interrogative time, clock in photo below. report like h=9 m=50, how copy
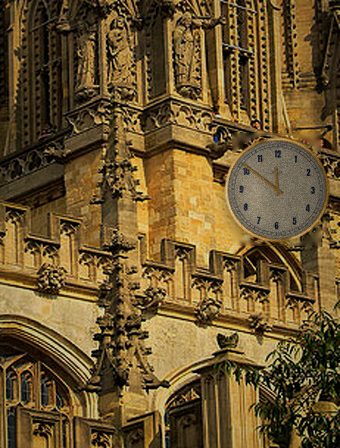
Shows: h=11 m=51
